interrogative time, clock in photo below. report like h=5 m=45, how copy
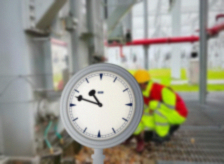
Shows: h=10 m=48
